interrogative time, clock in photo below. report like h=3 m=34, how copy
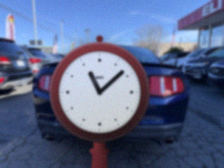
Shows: h=11 m=8
